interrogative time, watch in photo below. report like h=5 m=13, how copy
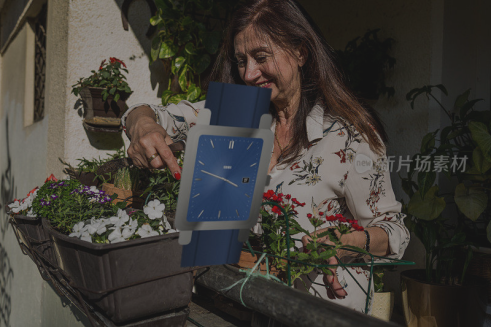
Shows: h=3 m=48
